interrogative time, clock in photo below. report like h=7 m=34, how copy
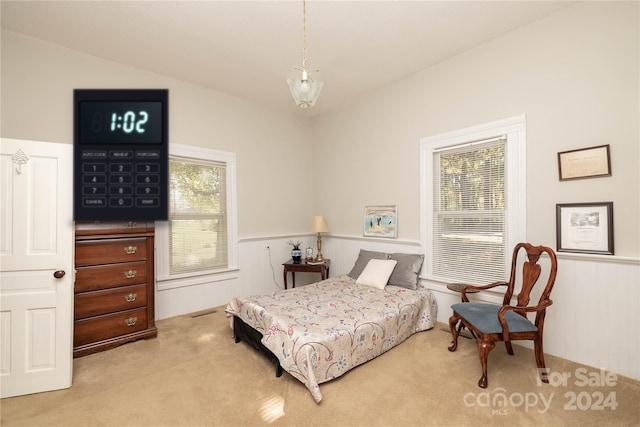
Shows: h=1 m=2
